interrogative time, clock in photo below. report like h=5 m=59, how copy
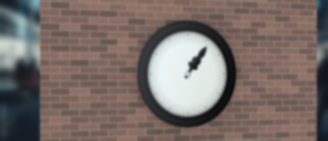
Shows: h=1 m=6
